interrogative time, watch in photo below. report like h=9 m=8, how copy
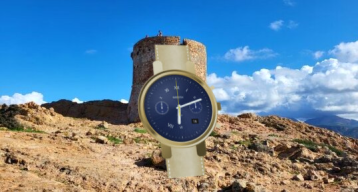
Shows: h=6 m=12
